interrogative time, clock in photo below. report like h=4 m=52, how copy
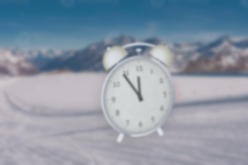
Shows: h=11 m=54
